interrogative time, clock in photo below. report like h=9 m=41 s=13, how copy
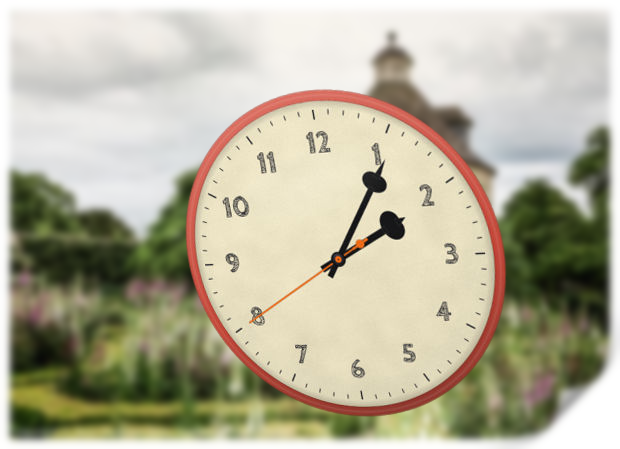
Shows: h=2 m=5 s=40
